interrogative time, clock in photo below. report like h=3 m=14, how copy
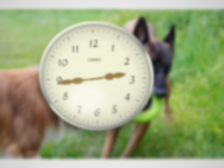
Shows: h=2 m=44
